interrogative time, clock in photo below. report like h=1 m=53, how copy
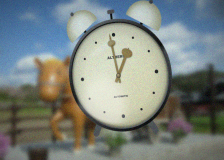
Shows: h=12 m=59
